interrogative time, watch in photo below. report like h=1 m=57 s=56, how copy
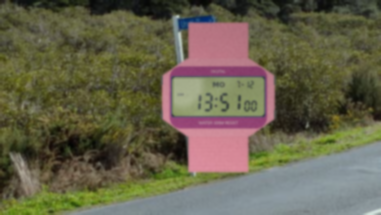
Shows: h=13 m=51 s=0
